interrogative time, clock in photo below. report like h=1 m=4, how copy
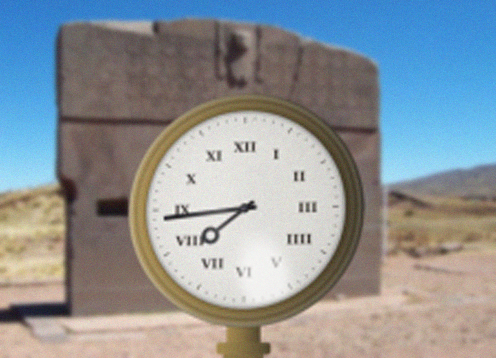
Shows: h=7 m=44
